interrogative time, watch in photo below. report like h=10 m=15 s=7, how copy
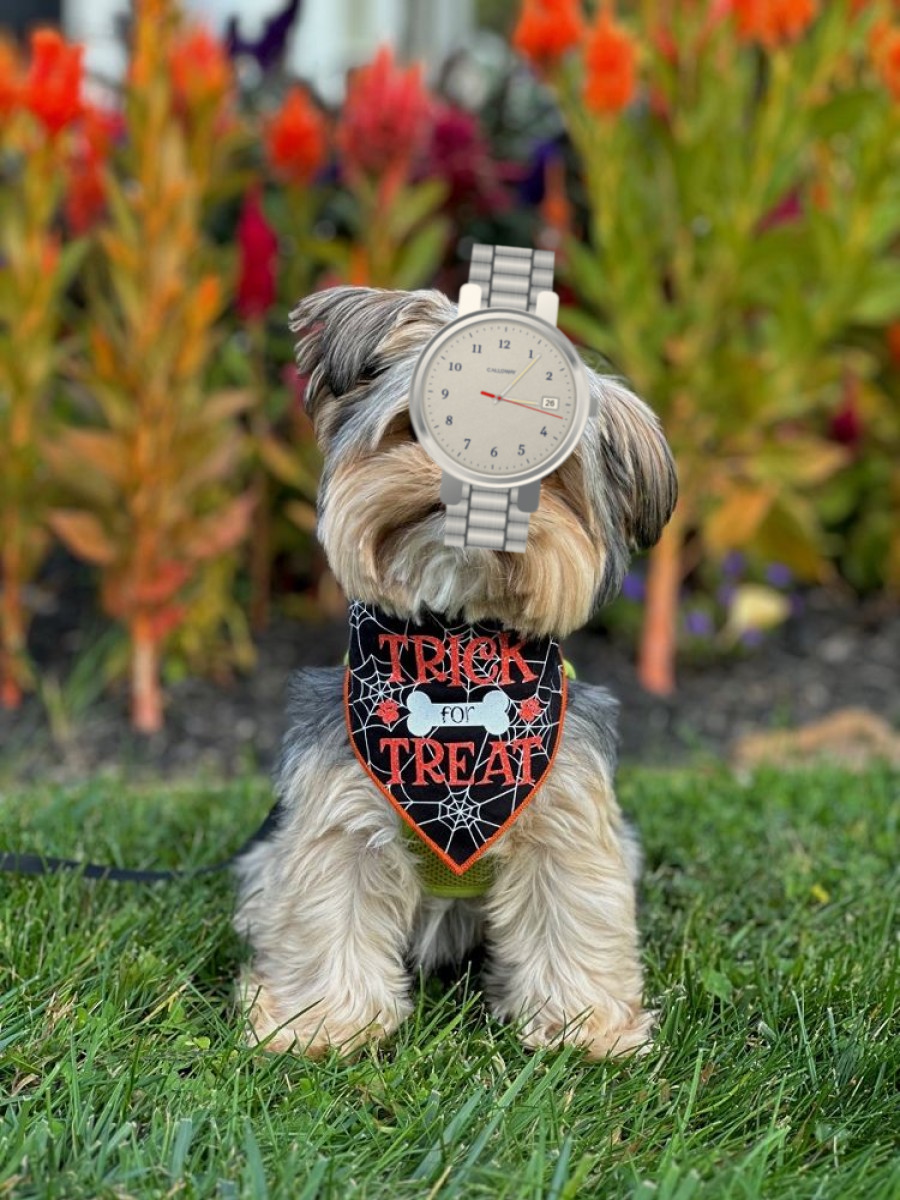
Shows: h=3 m=6 s=17
